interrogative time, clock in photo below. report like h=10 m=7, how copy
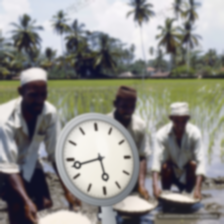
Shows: h=5 m=43
